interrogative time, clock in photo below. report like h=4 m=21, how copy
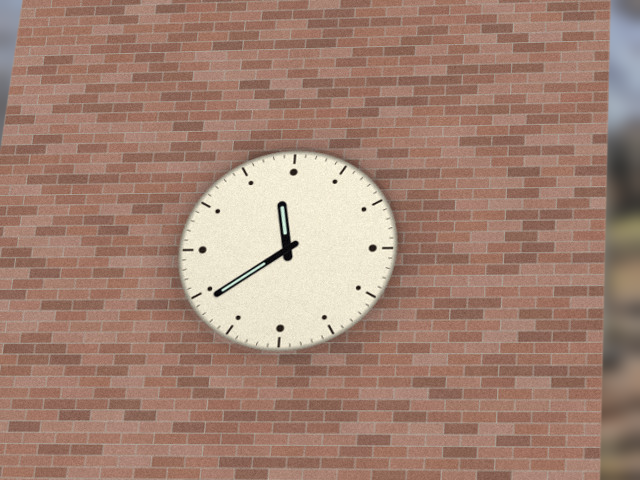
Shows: h=11 m=39
